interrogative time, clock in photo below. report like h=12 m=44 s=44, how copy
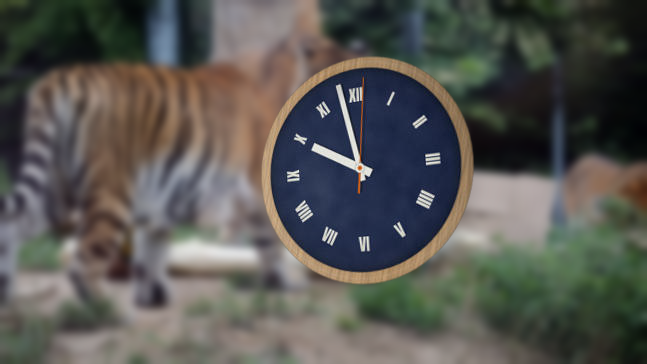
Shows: h=9 m=58 s=1
